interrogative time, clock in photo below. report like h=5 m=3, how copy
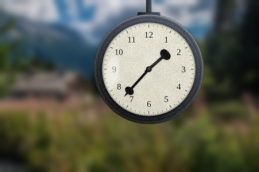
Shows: h=1 m=37
